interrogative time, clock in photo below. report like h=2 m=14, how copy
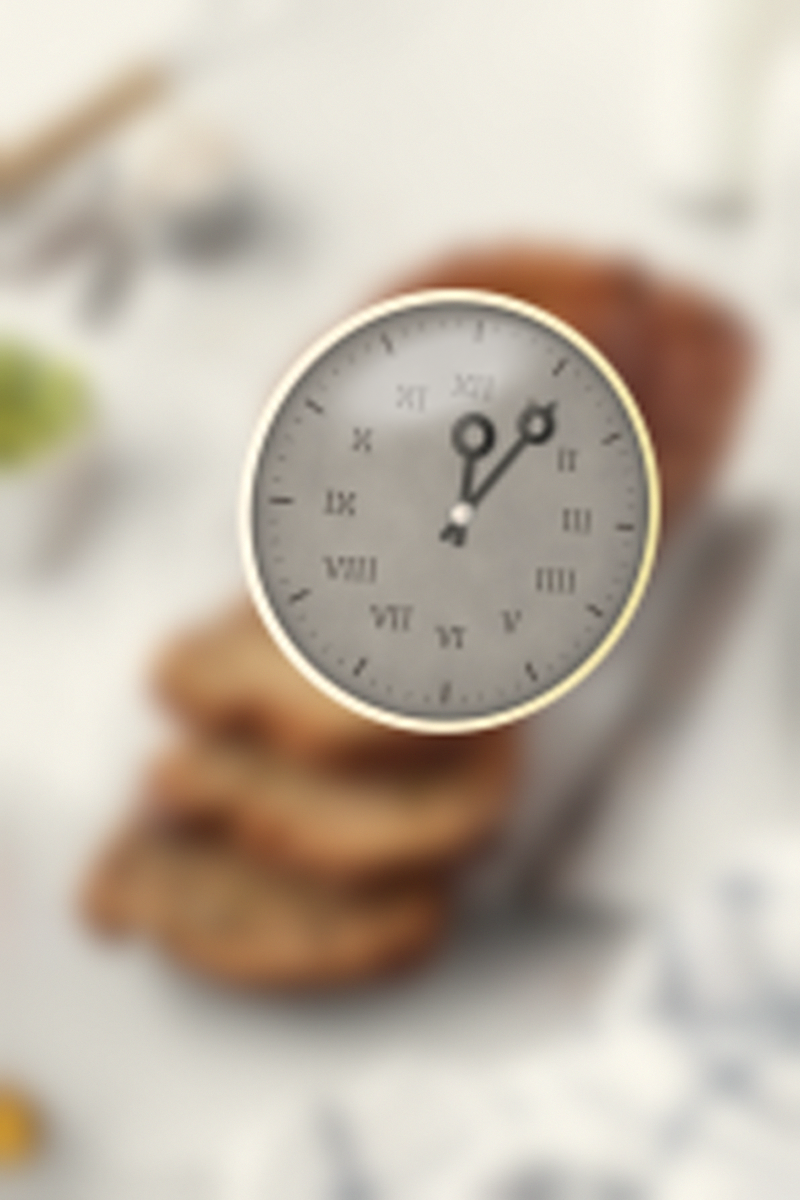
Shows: h=12 m=6
